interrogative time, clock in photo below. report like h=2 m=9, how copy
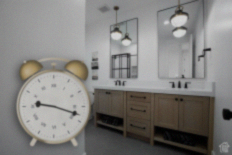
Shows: h=9 m=18
